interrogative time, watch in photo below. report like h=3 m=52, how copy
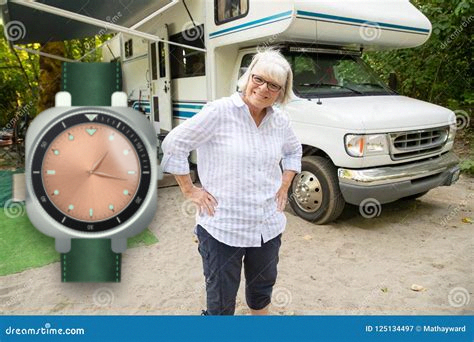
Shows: h=1 m=17
